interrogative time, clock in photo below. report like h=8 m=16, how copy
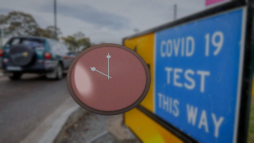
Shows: h=10 m=0
